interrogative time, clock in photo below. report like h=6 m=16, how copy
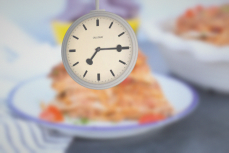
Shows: h=7 m=15
